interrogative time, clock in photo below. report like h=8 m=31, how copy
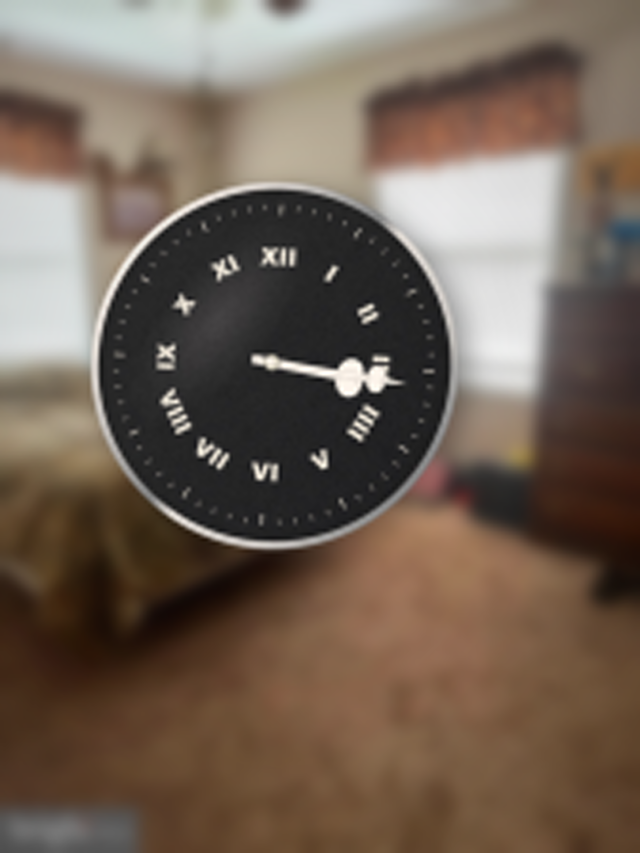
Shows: h=3 m=16
